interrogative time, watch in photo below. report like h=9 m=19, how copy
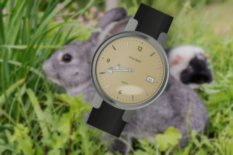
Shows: h=8 m=41
